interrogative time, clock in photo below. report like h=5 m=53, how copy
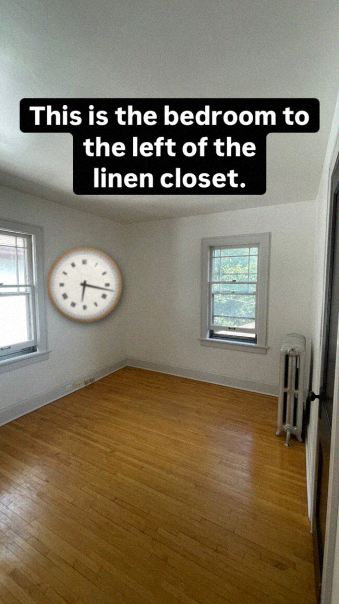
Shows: h=6 m=17
